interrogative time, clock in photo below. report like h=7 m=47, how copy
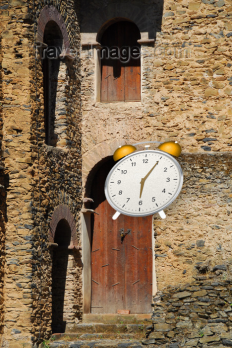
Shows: h=6 m=5
